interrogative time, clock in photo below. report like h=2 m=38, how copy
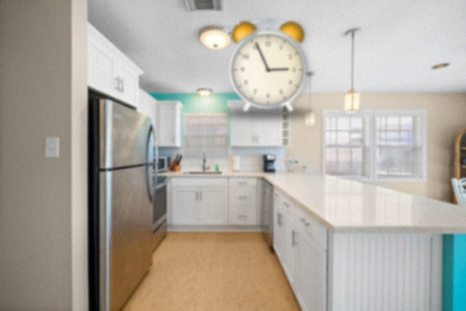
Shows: h=2 m=56
